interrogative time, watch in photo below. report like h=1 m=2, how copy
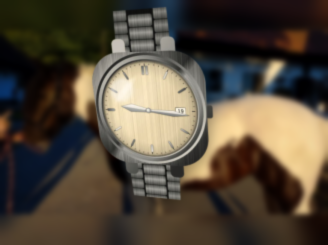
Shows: h=9 m=16
